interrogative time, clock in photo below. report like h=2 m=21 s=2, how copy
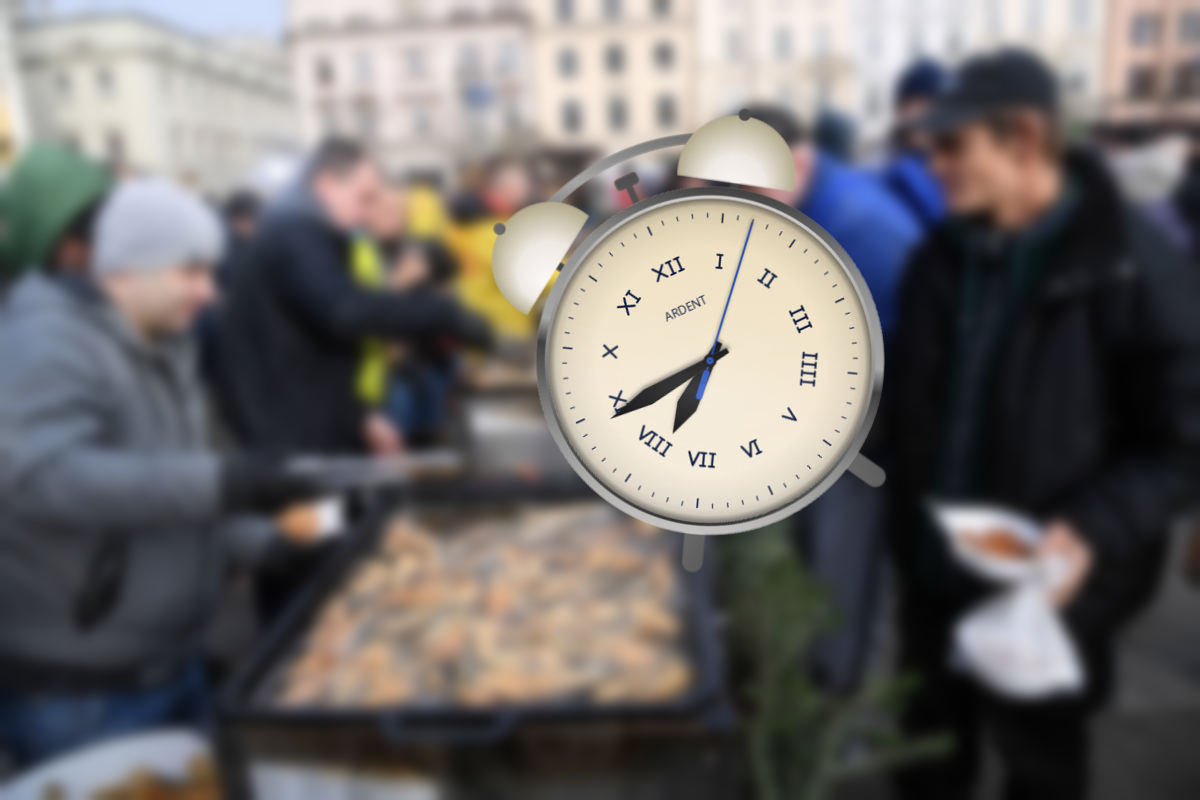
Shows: h=7 m=44 s=7
